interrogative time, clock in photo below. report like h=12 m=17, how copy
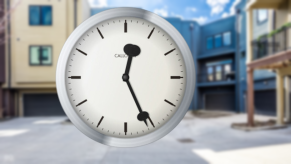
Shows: h=12 m=26
